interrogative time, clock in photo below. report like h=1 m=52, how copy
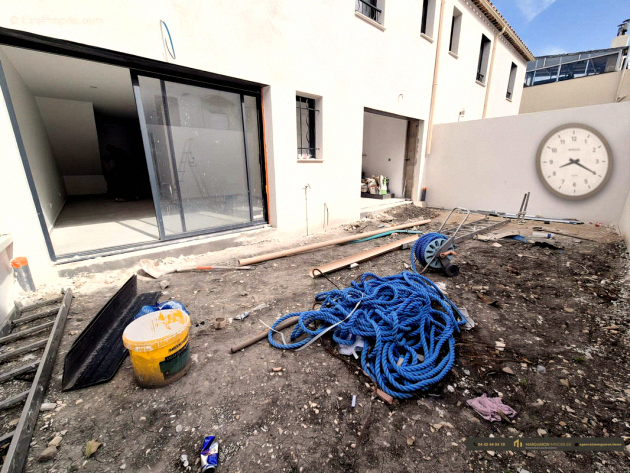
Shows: h=8 m=20
